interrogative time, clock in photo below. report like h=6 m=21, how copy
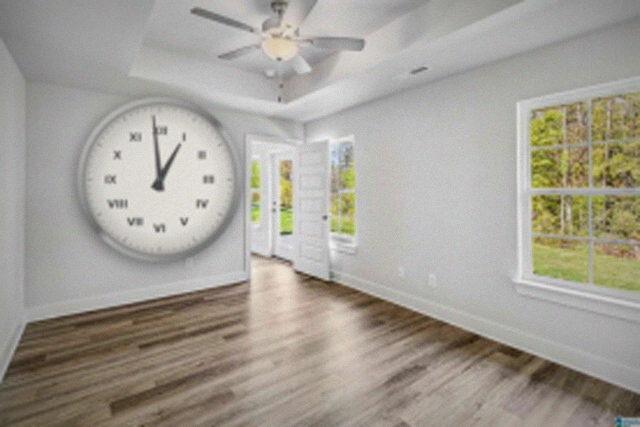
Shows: h=12 m=59
